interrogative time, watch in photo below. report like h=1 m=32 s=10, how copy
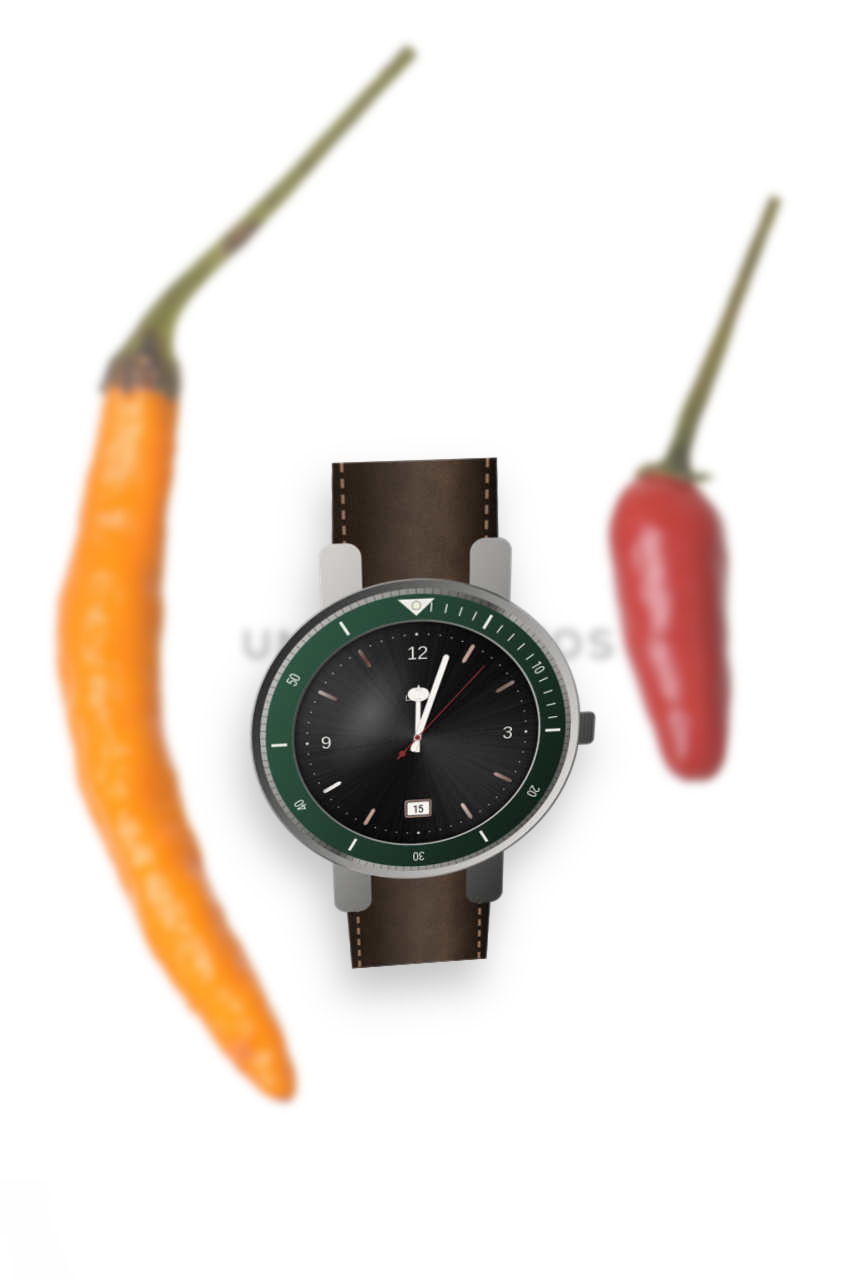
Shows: h=12 m=3 s=7
